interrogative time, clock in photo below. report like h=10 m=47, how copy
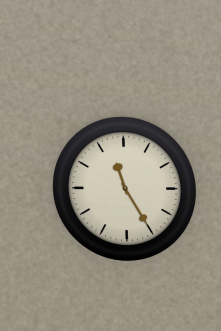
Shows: h=11 m=25
